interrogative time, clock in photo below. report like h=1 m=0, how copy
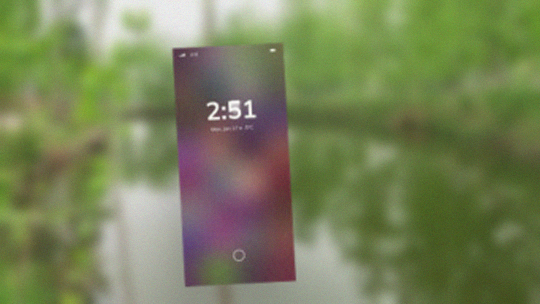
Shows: h=2 m=51
